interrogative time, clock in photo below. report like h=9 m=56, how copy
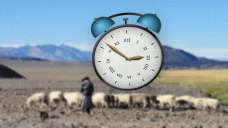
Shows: h=2 m=52
